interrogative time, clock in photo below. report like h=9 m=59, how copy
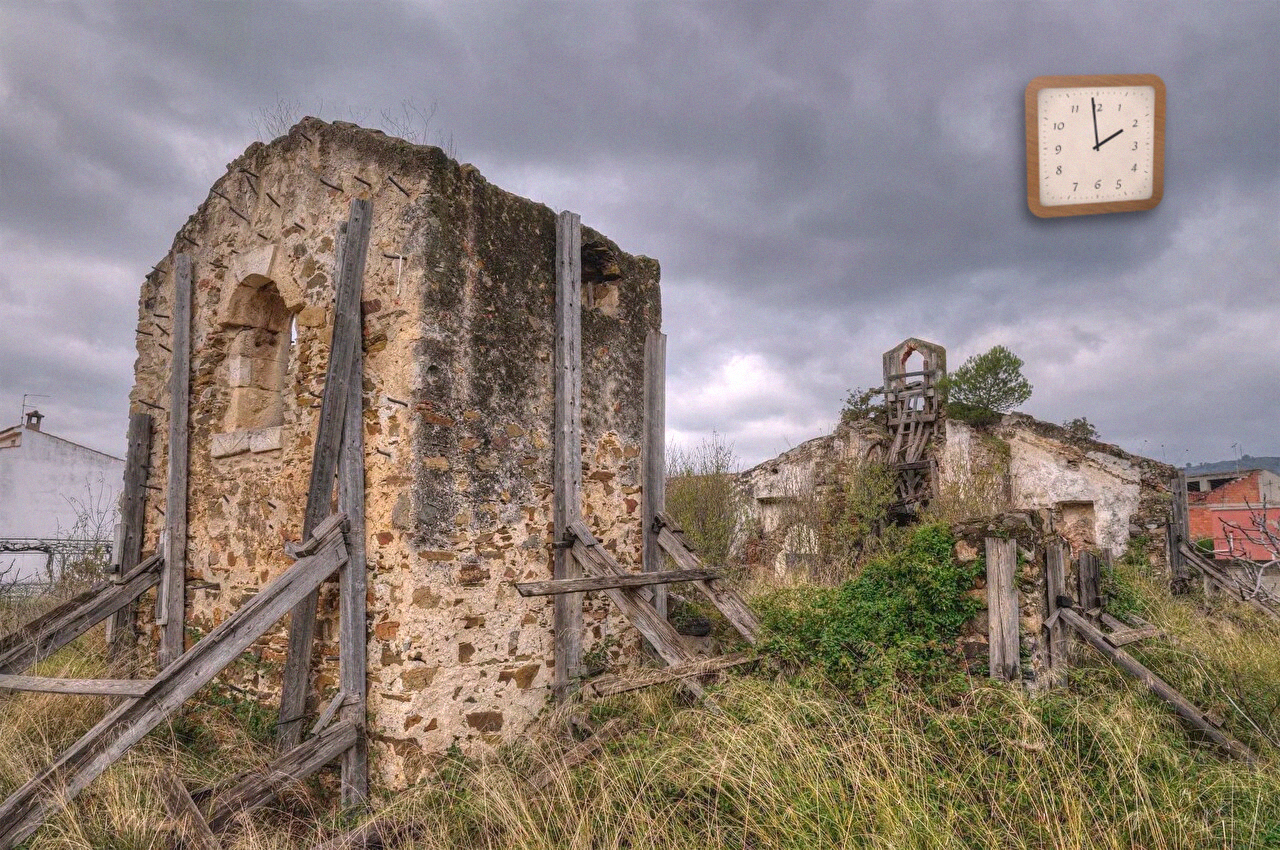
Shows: h=1 m=59
